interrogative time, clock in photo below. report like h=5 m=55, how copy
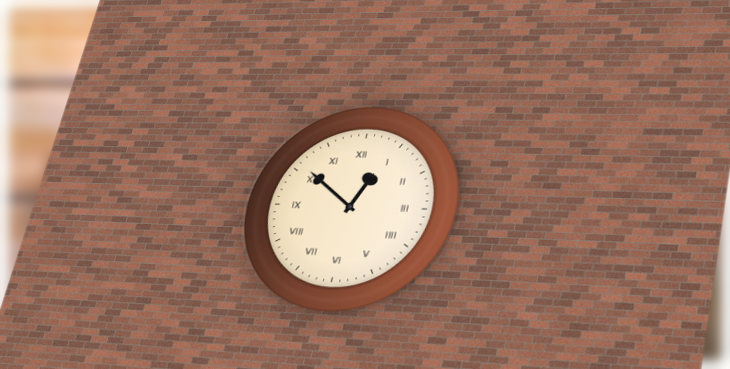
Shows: h=12 m=51
